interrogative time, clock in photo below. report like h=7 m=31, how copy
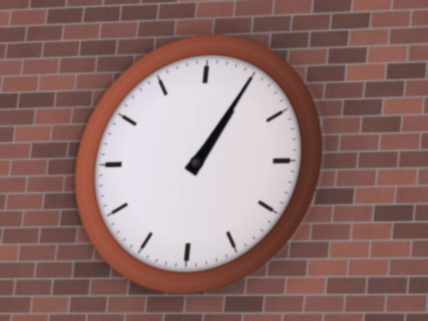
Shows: h=1 m=5
